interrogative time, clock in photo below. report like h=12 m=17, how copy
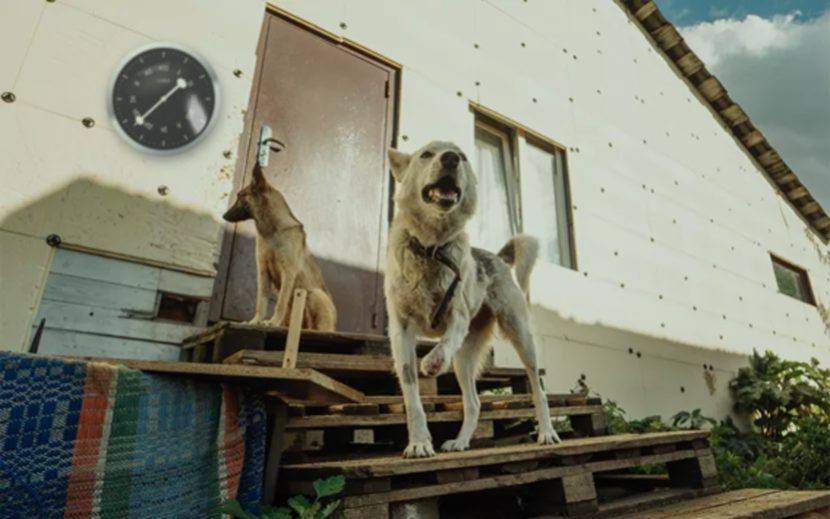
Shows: h=1 m=38
